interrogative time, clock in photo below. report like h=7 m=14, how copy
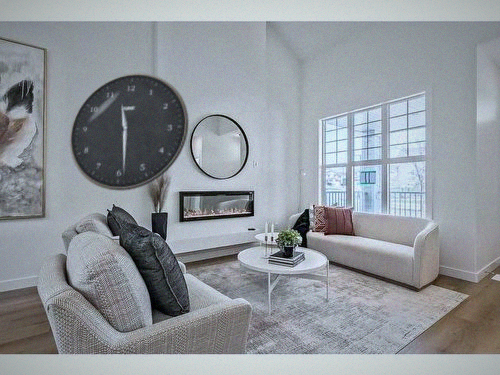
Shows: h=11 m=29
